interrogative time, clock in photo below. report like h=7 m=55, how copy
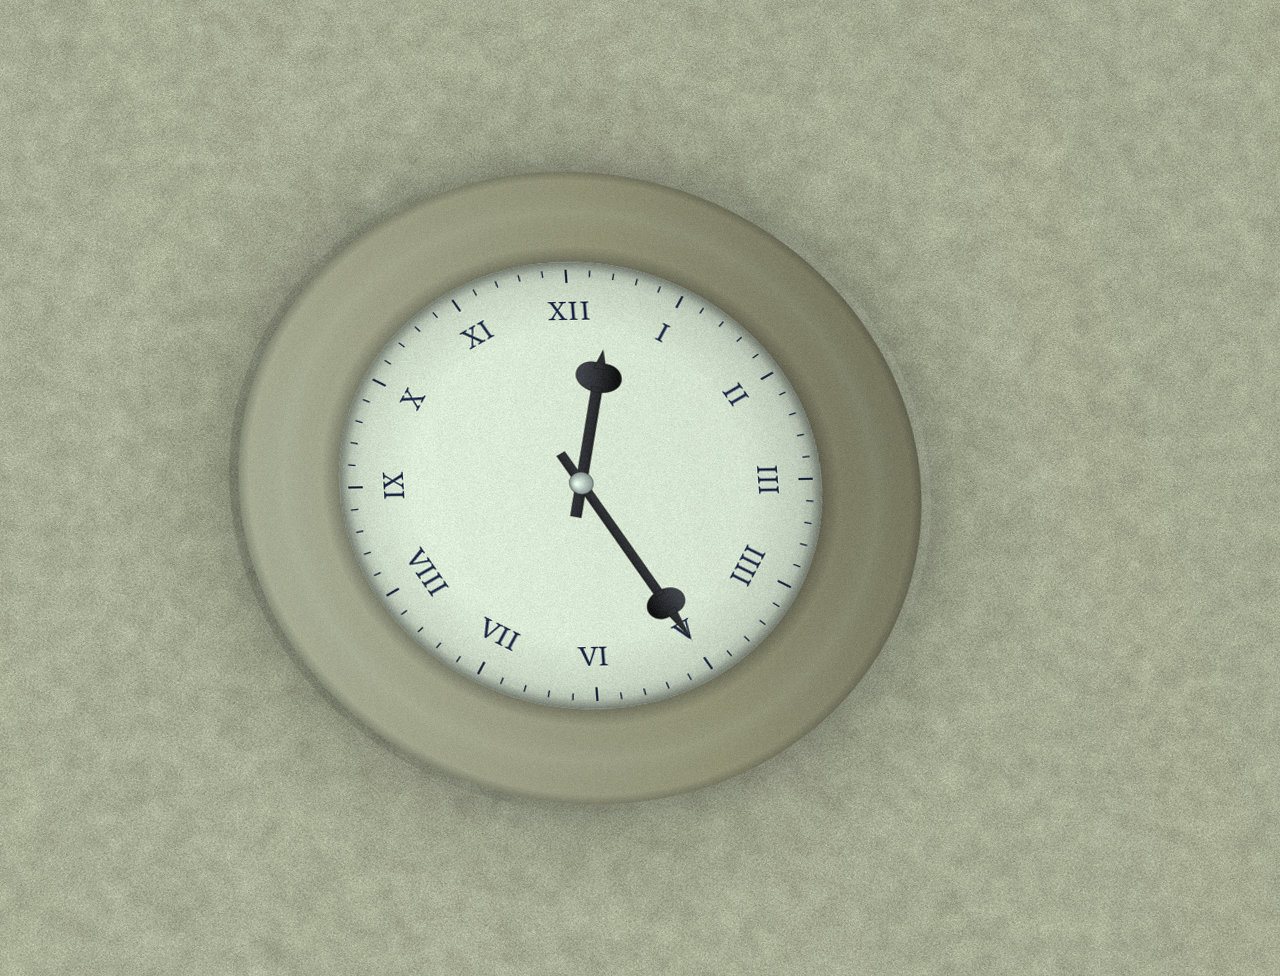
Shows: h=12 m=25
